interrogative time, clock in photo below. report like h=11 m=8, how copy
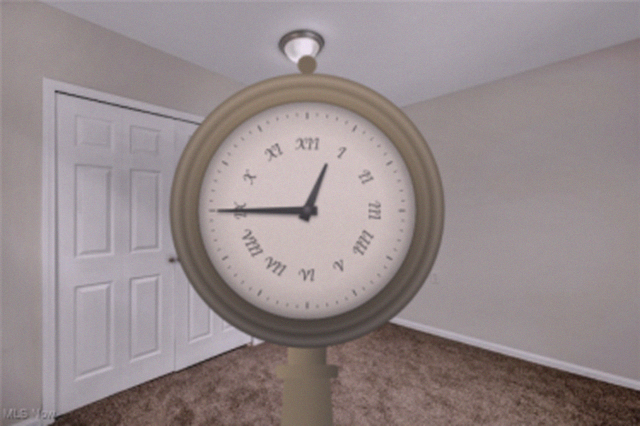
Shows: h=12 m=45
